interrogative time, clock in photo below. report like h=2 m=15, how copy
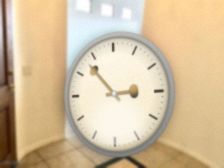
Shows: h=2 m=53
